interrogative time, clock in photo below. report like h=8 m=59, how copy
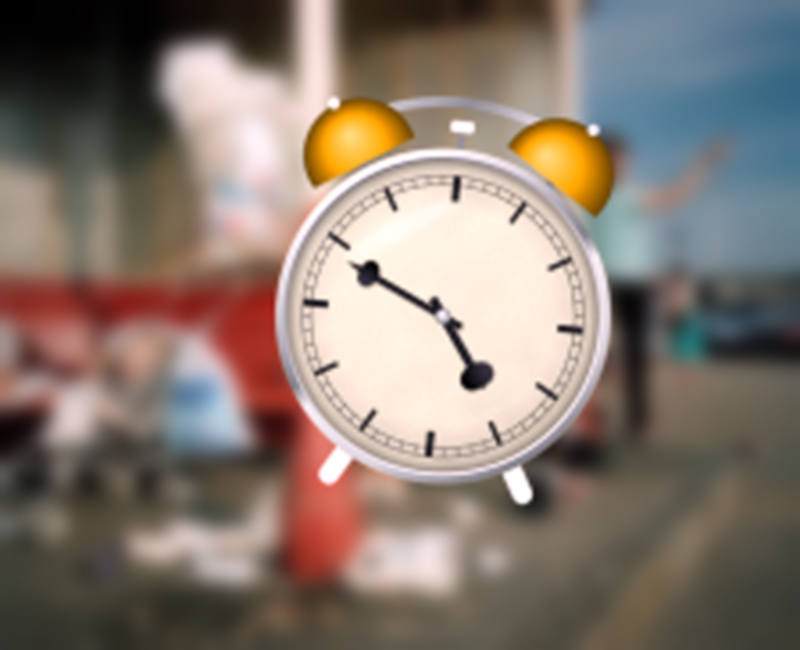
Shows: h=4 m=49
